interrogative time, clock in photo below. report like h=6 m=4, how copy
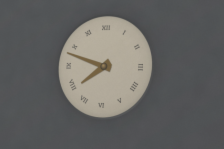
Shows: h=7 m=48
